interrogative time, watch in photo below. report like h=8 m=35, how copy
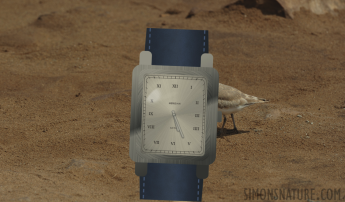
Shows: h=5 m=26
